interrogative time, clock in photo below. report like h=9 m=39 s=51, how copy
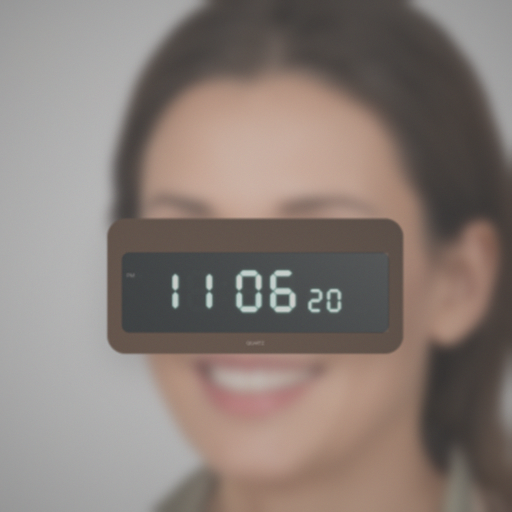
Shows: h=11 m=6 s=20
